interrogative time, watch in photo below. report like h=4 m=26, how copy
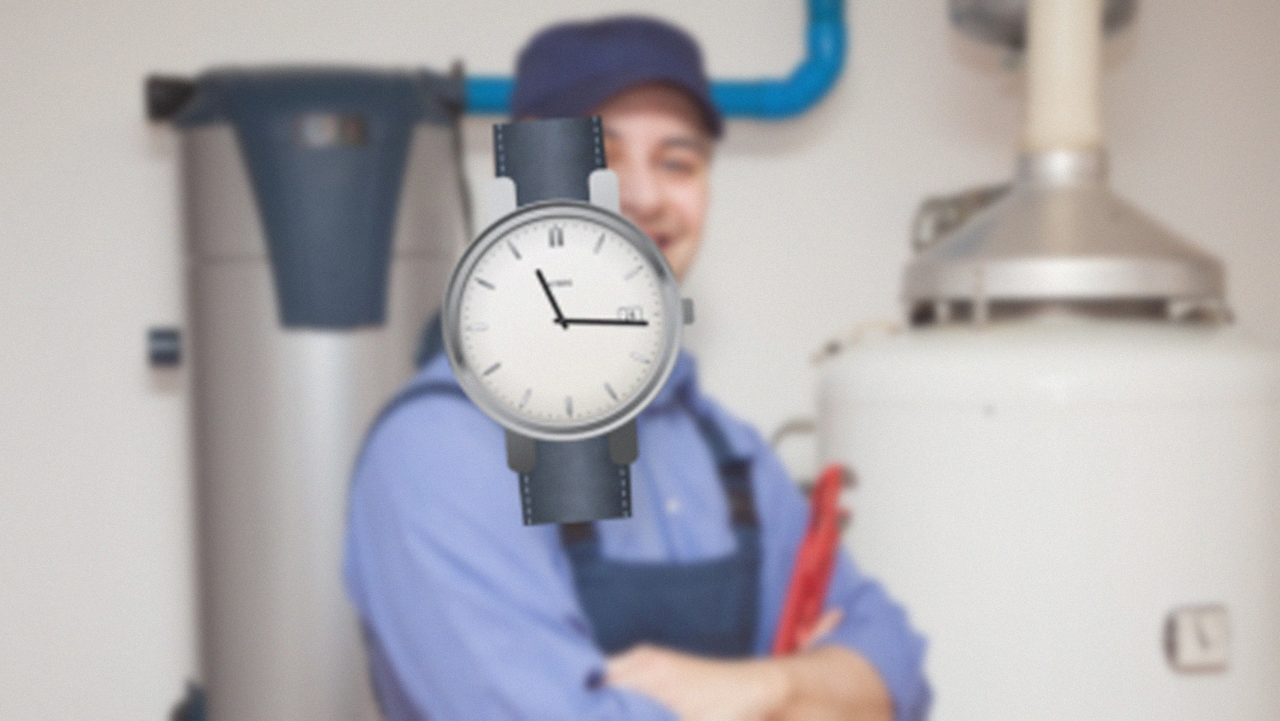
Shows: h=11 m=16
